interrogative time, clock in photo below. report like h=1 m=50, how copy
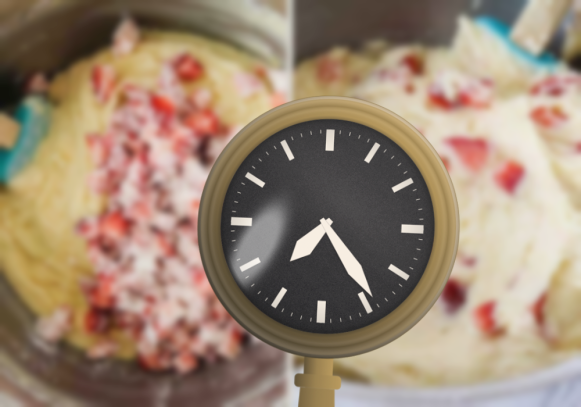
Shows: h=7 m=24
